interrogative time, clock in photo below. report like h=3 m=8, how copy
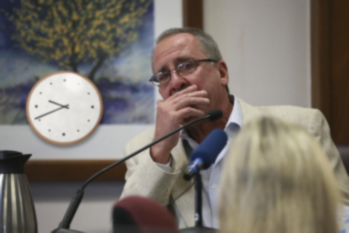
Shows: h=9 m=41
